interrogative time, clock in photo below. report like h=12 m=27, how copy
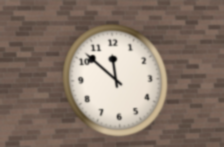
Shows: h=11 m=52
